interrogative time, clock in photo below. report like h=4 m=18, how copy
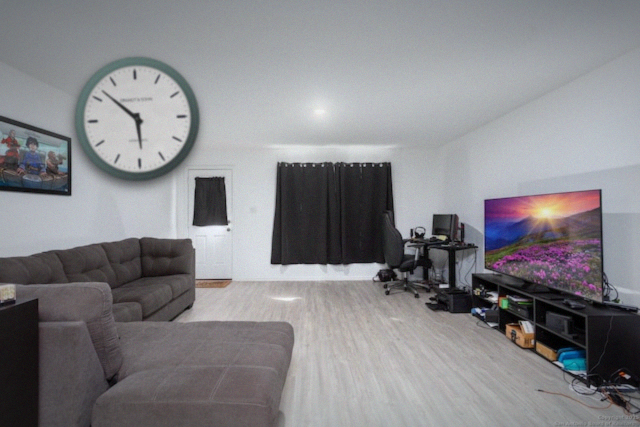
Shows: h=5 m=52
